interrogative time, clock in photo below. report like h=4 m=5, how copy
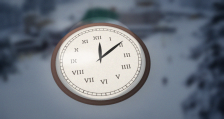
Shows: h=12 m=9
